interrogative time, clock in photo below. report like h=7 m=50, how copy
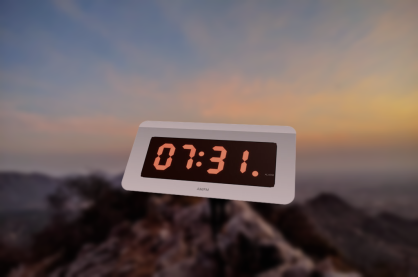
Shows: h=7 m=31
